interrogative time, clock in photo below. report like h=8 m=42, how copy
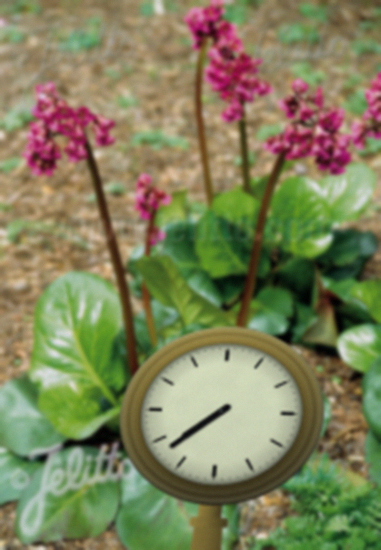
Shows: h=7 m=38
